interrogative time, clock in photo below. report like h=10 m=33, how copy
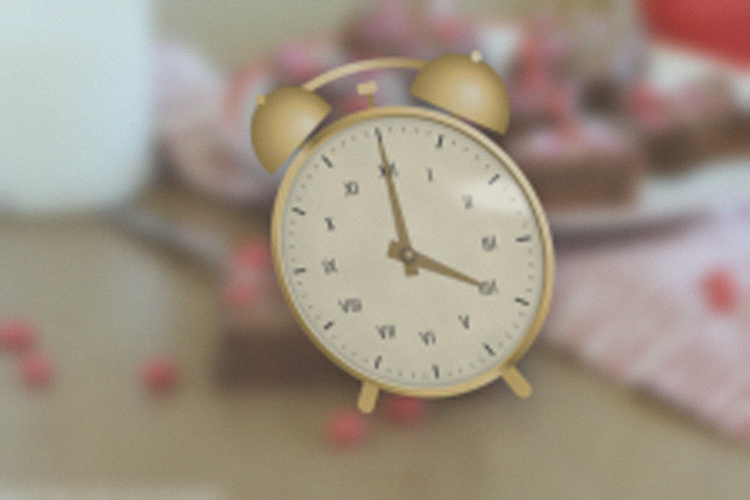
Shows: h=4 m=0
